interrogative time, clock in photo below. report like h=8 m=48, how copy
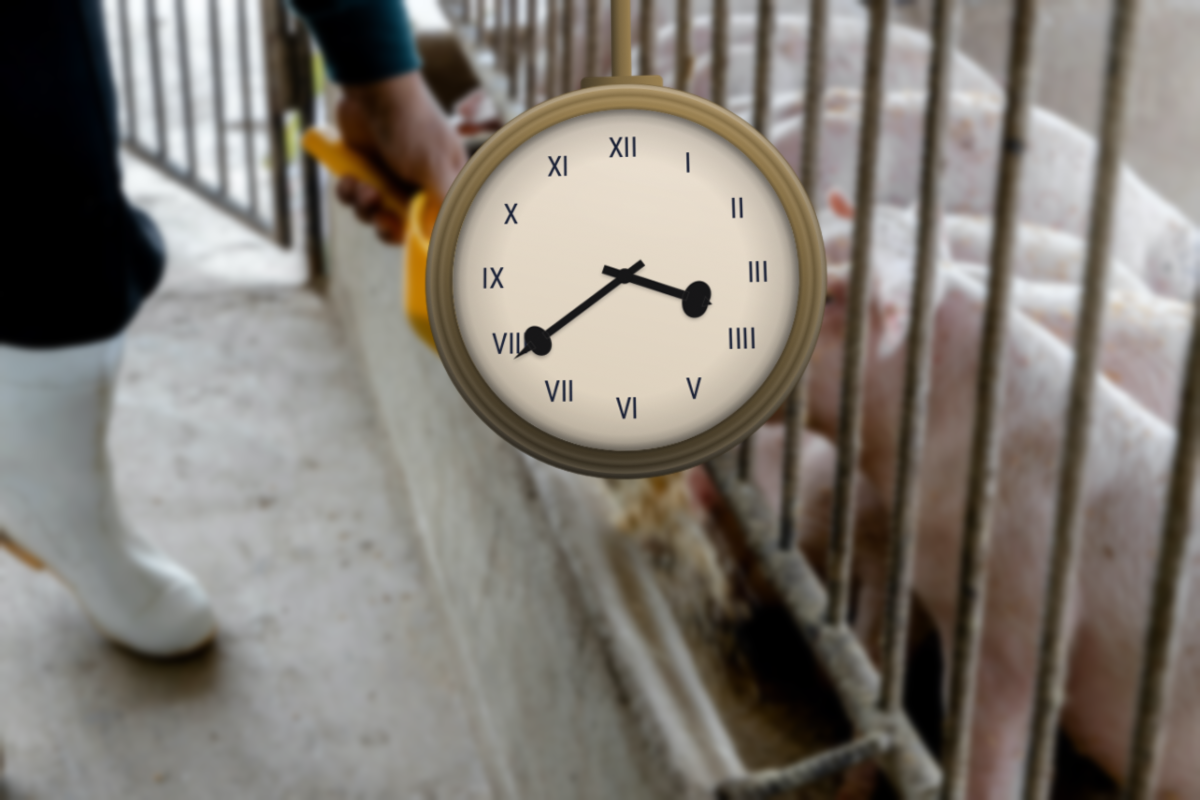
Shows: h=3 m=39
